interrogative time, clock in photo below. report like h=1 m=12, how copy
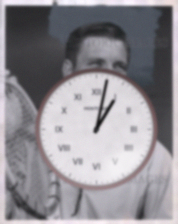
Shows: h=1 m=2
